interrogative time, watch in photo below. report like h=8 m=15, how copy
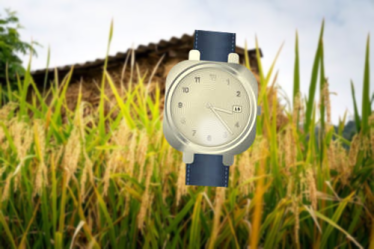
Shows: h=3 m=23
